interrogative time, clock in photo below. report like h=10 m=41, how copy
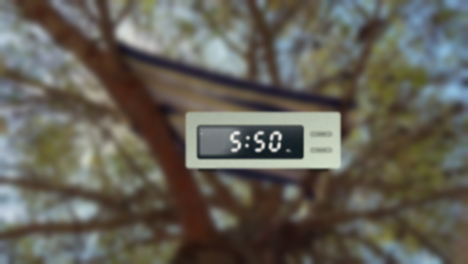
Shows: h=5 m=50
